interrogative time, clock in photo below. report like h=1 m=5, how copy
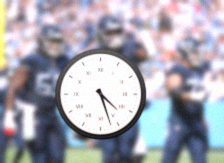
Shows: h=4 m=27
